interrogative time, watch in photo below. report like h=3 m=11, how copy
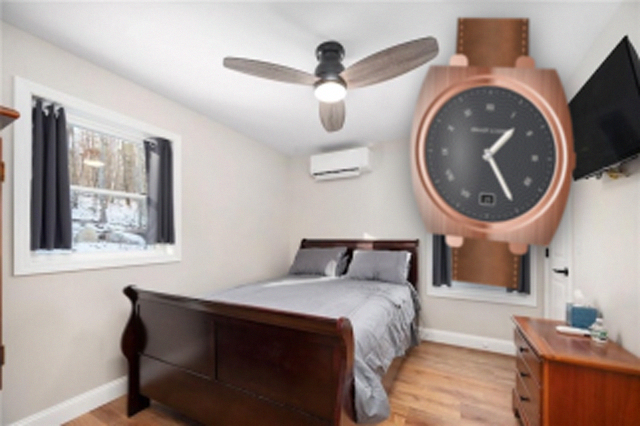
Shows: h=1 m=25
